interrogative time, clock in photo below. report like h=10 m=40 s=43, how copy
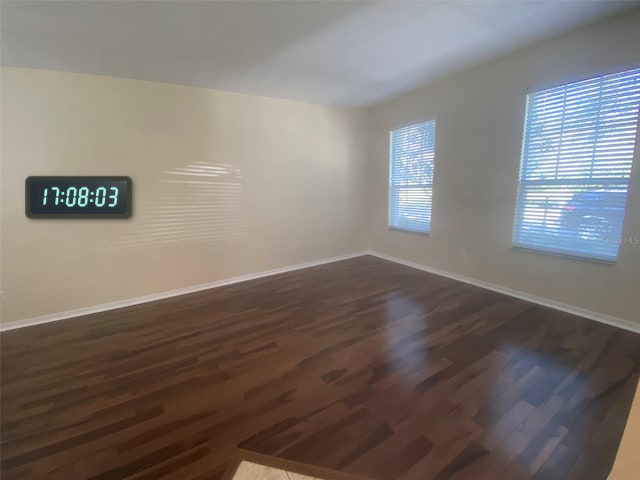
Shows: h=17 m=8 s=3
